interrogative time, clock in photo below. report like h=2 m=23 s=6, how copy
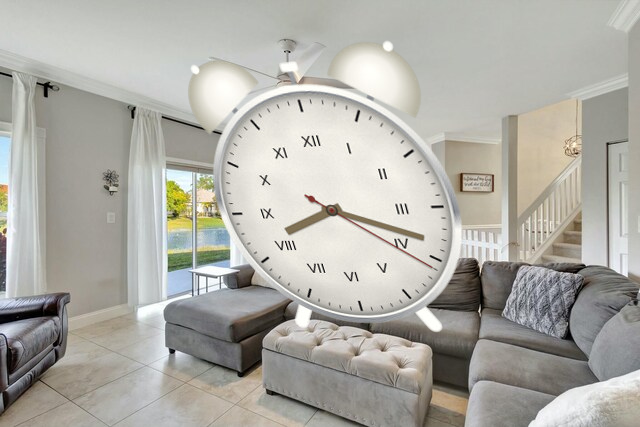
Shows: h=8 m=18 s=21
